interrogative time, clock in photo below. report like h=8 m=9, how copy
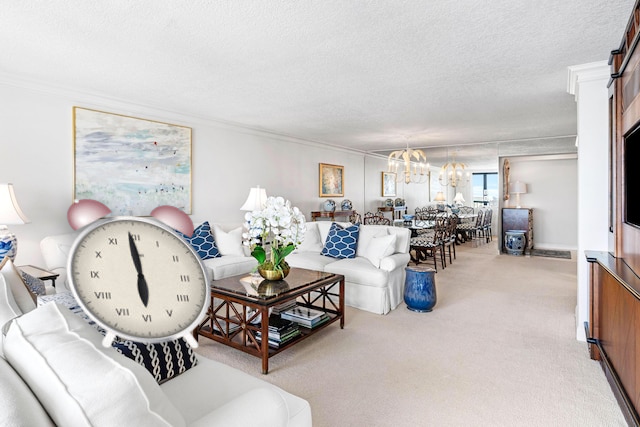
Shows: h=5 m=59
